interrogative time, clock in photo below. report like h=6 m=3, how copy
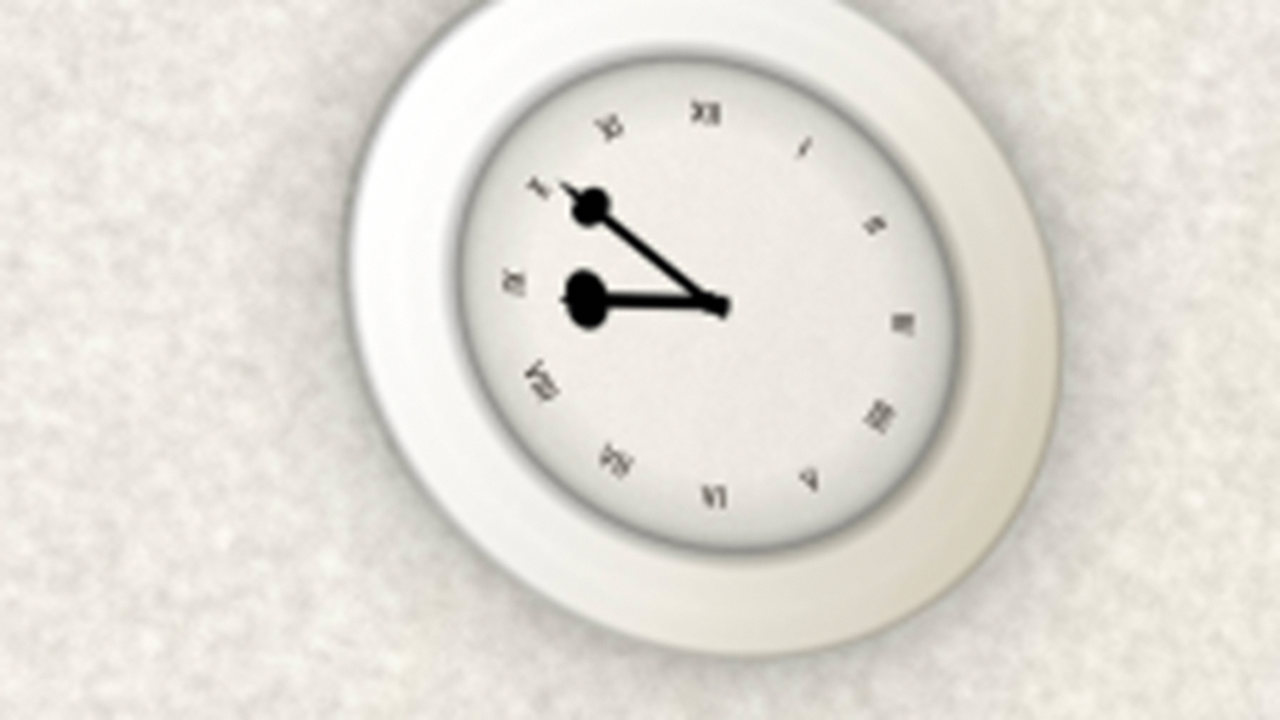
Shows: h=8 m=51
